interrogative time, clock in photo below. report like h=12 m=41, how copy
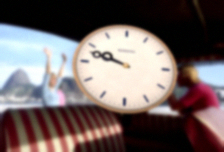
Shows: h=9 m=48
